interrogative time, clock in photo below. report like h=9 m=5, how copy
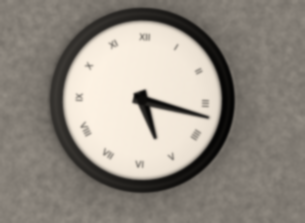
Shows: h=5 m=17
